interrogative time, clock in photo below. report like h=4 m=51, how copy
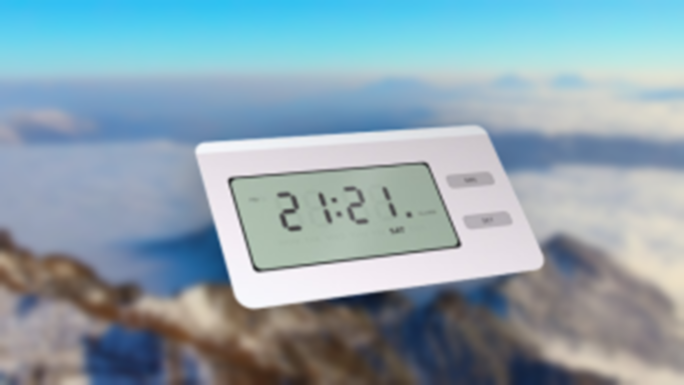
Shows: h=21 m=21
